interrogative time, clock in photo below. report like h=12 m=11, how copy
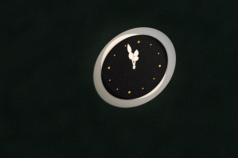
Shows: h=11 m=56
